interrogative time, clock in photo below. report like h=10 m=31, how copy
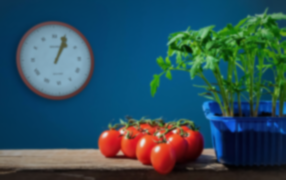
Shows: h=1 m=4
